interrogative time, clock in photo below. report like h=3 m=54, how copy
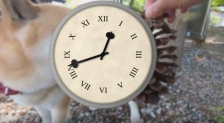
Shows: h=12 m=42
